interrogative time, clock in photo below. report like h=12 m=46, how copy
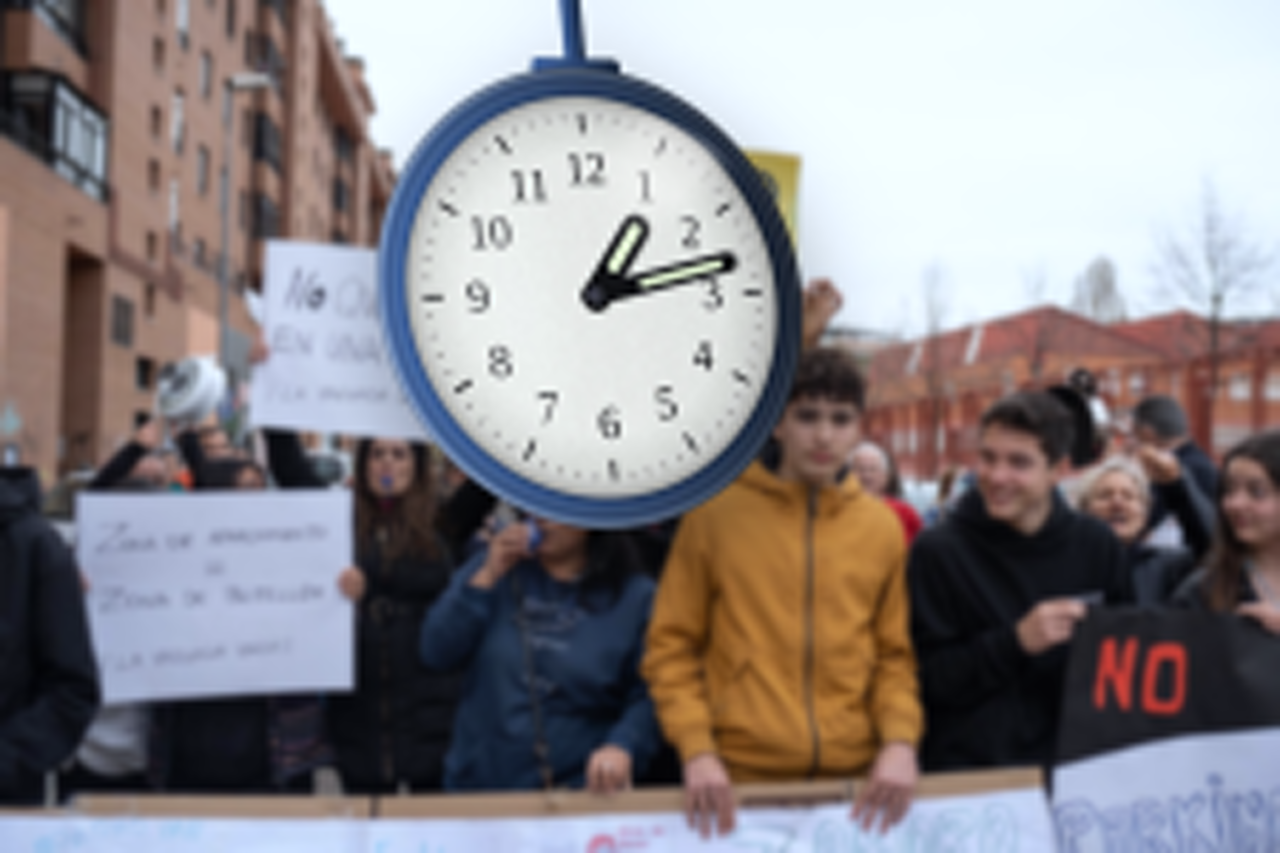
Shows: h=1 m=13
